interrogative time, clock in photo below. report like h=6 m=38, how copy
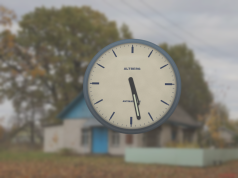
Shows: h=5 m=28
